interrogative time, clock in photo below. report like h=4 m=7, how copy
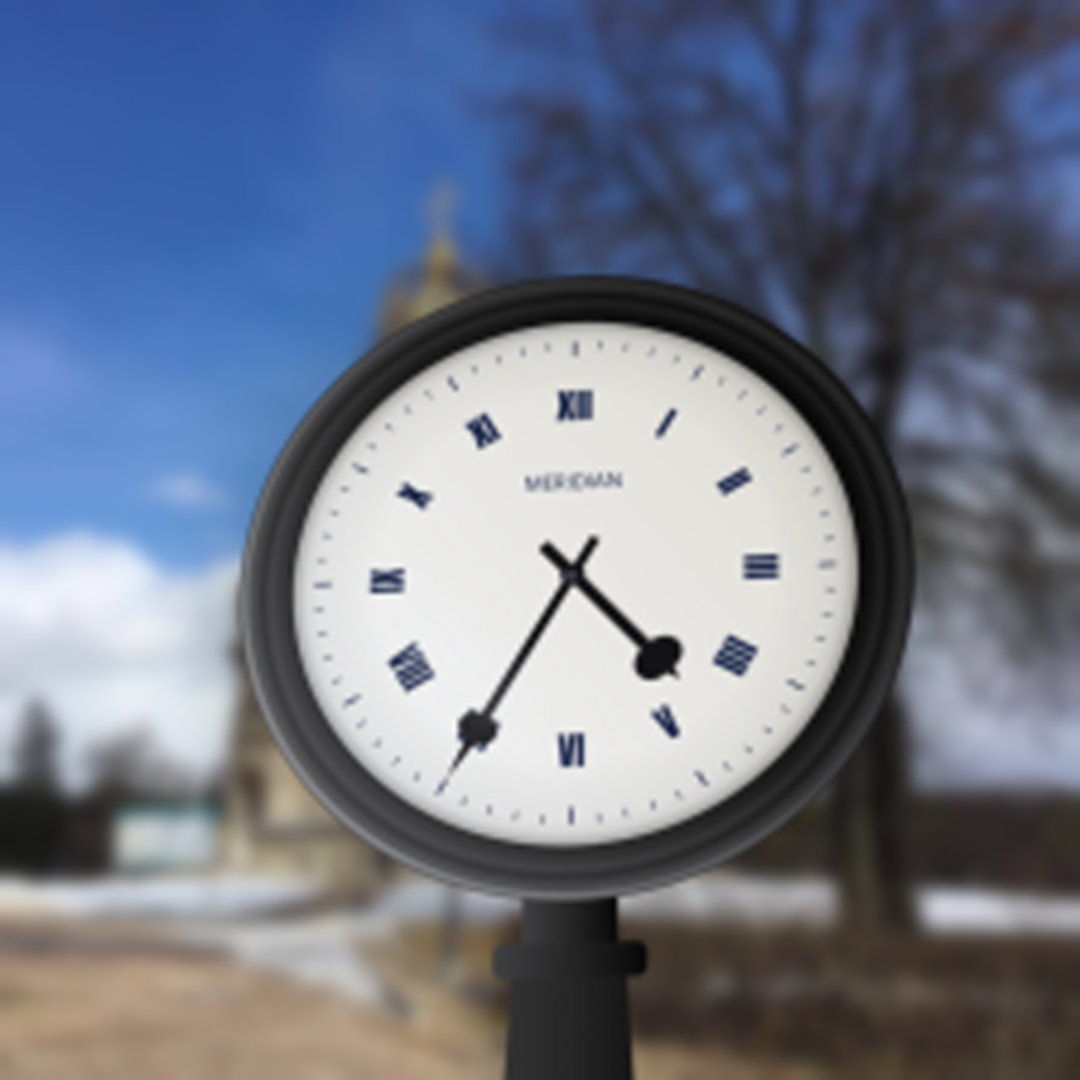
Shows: h=4 m=35
